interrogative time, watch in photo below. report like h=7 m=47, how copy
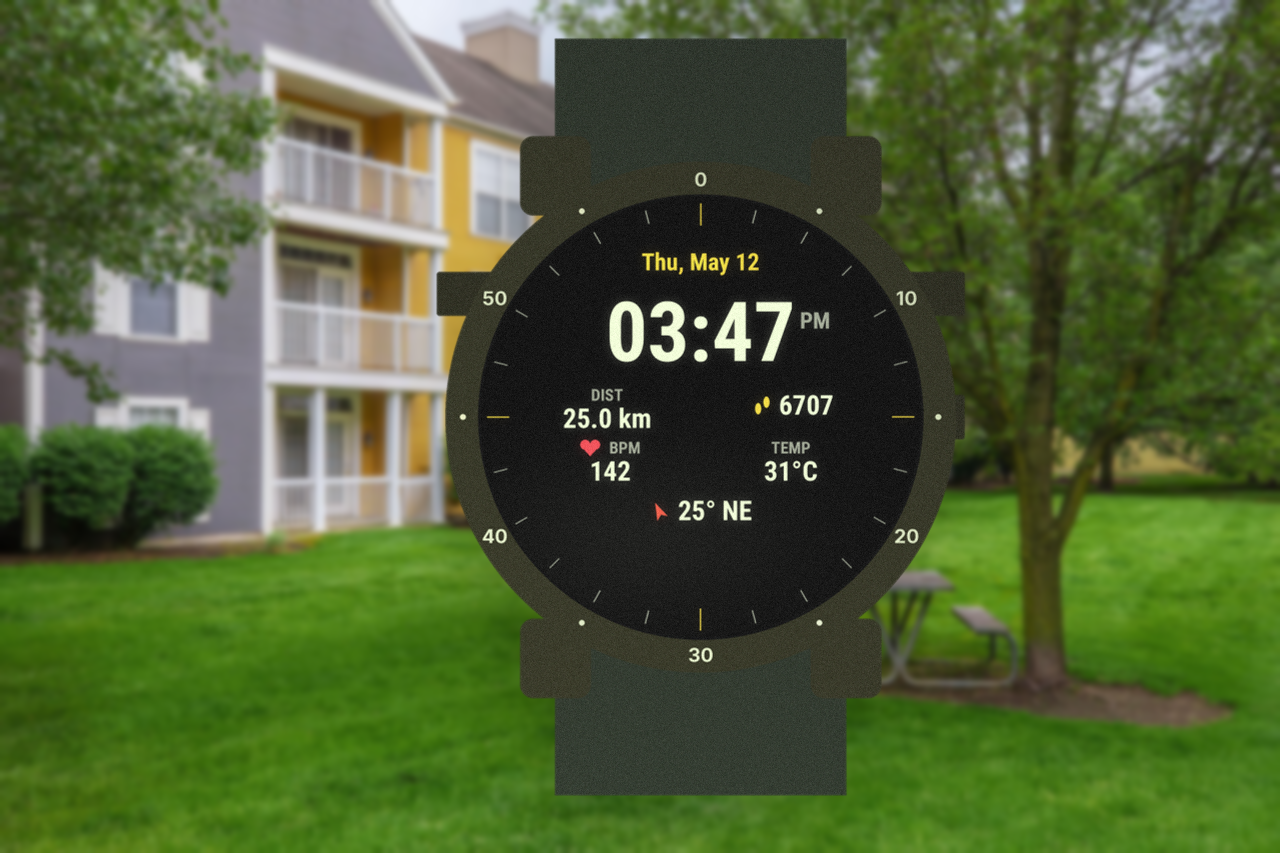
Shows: h=3 m=47
